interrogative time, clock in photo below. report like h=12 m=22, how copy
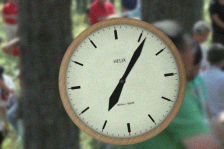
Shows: h=7 m=6
